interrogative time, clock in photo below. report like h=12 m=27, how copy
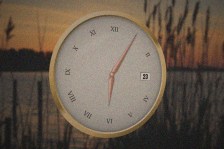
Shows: h=6 m=5
